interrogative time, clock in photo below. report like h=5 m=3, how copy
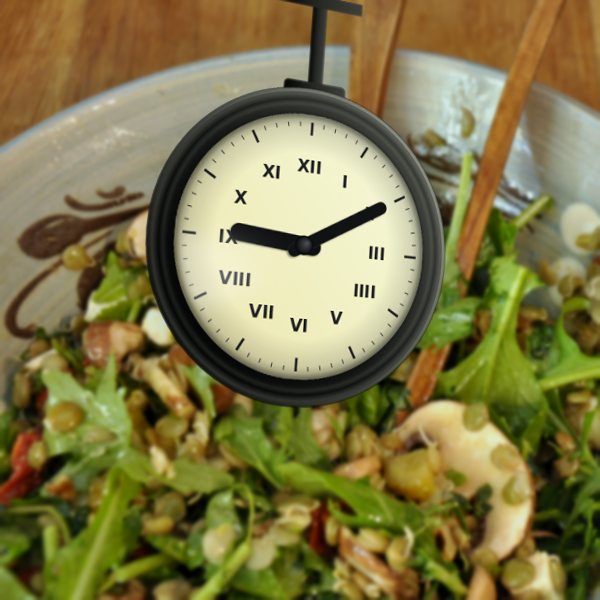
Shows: h=9 m=10
